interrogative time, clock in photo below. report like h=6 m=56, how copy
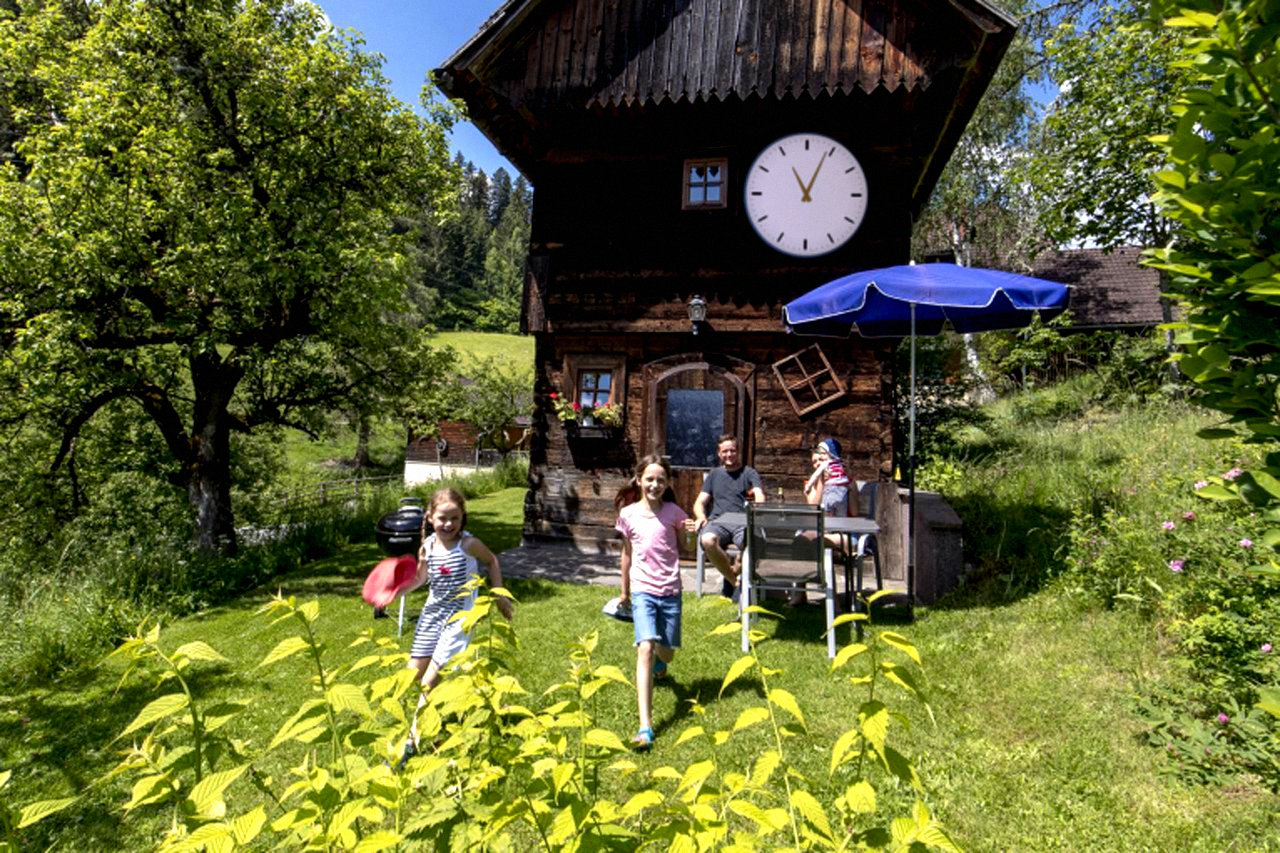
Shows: h=11 m=4
